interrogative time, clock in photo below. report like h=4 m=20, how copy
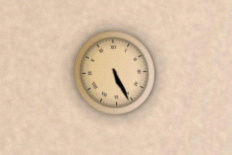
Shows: h=5 m=26
